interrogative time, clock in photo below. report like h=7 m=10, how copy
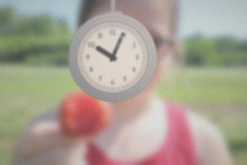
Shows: h=10 m=4
